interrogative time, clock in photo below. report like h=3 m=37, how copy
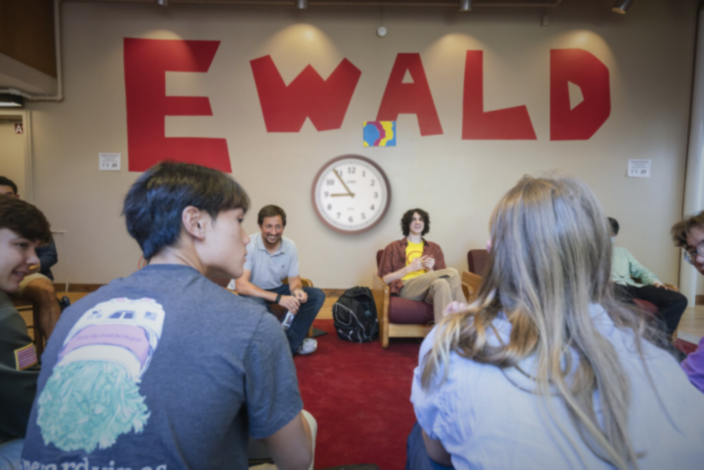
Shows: h=8 m=54
